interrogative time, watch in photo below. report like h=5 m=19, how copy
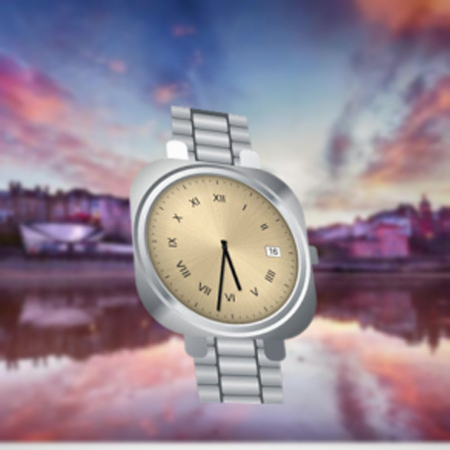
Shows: h=5 m=32
